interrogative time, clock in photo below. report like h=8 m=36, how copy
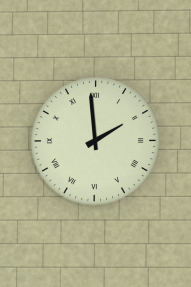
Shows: h=1 m=59
